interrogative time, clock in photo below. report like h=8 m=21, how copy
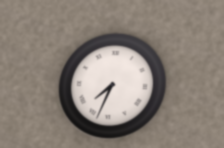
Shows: h=7 m=33
